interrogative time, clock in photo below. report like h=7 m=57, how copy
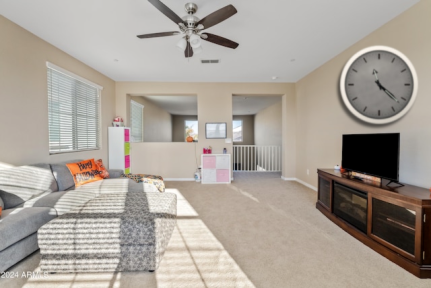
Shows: h=11 m=22
